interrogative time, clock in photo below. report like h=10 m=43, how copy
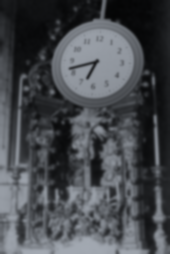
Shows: h=6 m=42
